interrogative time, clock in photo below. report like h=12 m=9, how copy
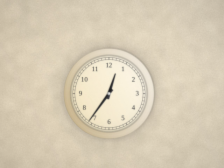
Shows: h=12 m=36
